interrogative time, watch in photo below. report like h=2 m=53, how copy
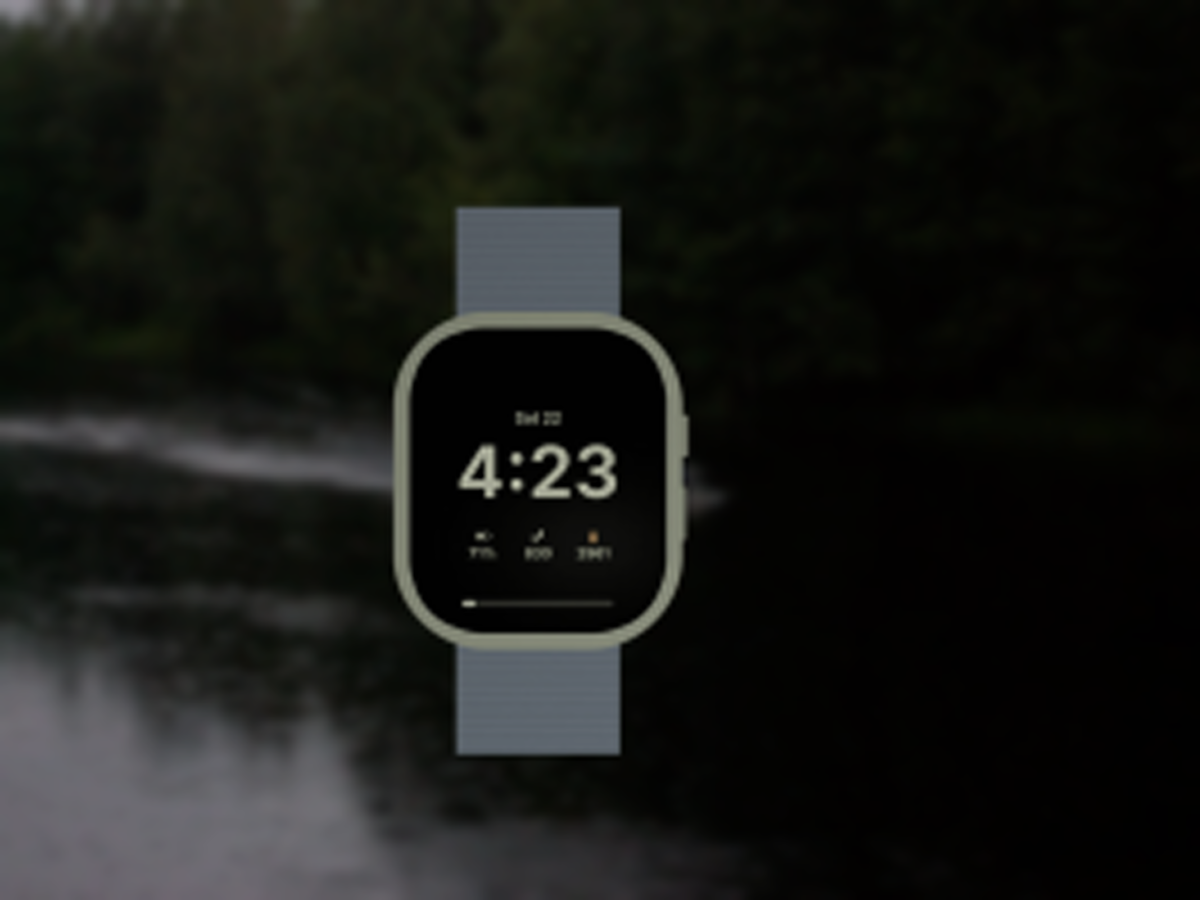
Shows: h=4 m=23
